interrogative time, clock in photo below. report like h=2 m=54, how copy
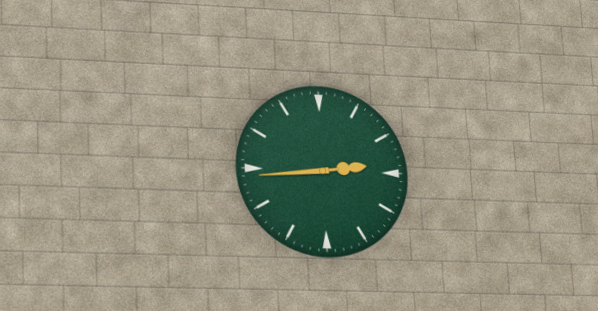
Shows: h=2 m=44
